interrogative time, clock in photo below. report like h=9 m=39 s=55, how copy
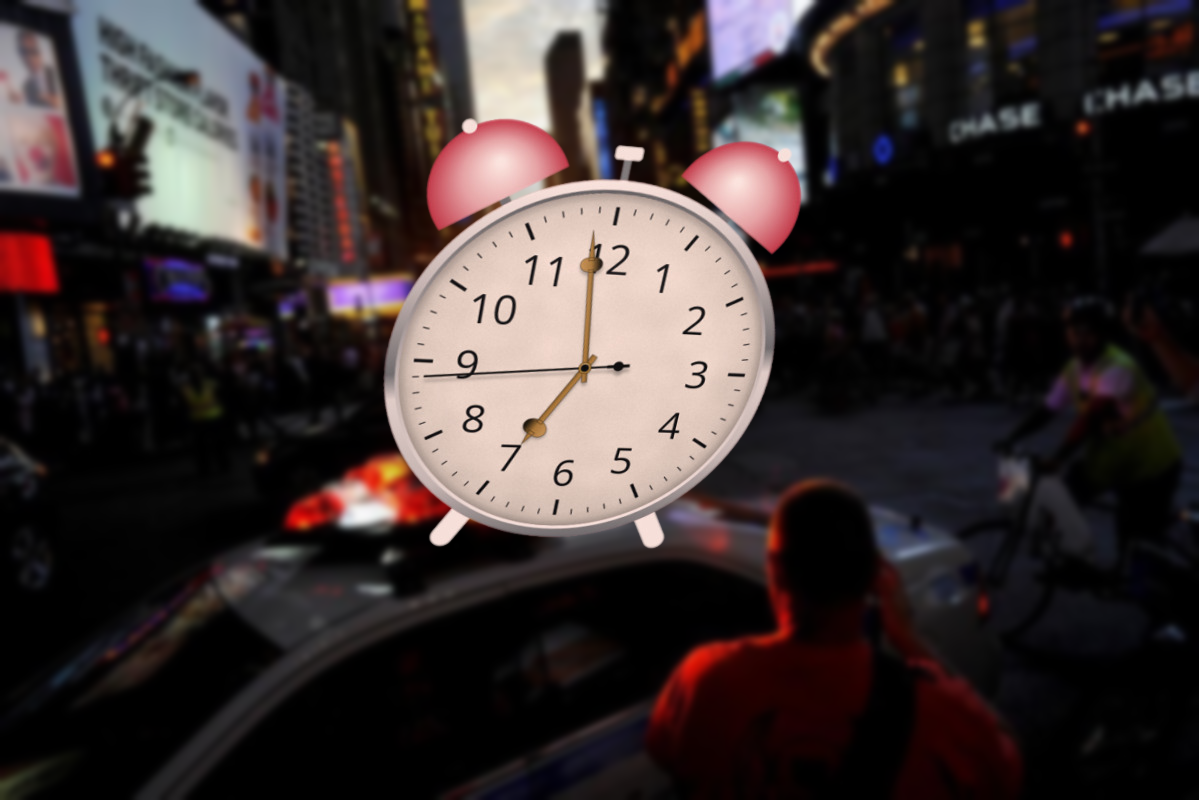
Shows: h=6 m=58 s=44
